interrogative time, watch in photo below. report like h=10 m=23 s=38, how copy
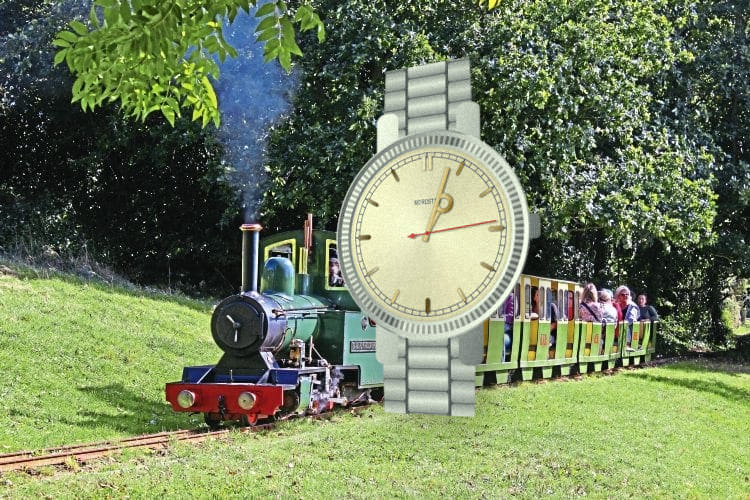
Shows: h=1 m=3 s=14
